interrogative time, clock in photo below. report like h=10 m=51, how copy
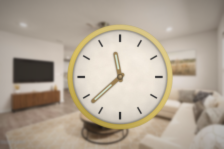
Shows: h=11 m=38
